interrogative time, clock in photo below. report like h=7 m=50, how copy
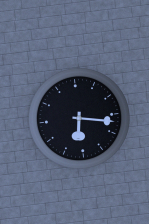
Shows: h=6 m=17
